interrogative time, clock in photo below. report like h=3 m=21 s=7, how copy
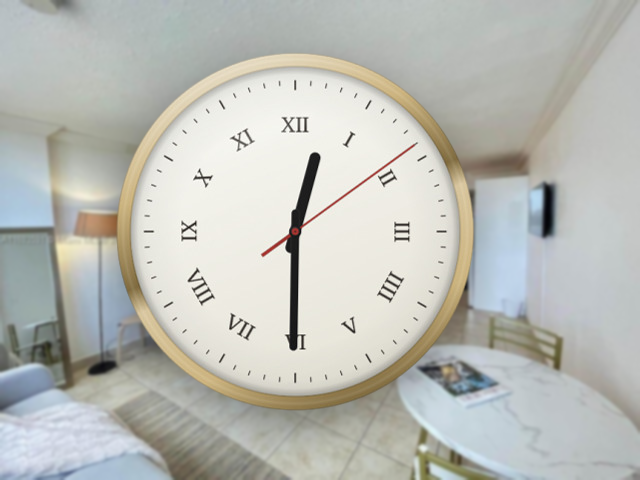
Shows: h=12 m=30 s=9
